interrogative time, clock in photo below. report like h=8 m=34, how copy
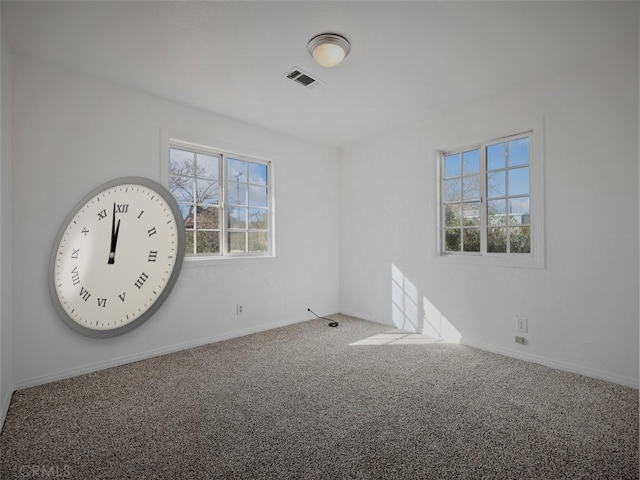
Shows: h=11 m=58
